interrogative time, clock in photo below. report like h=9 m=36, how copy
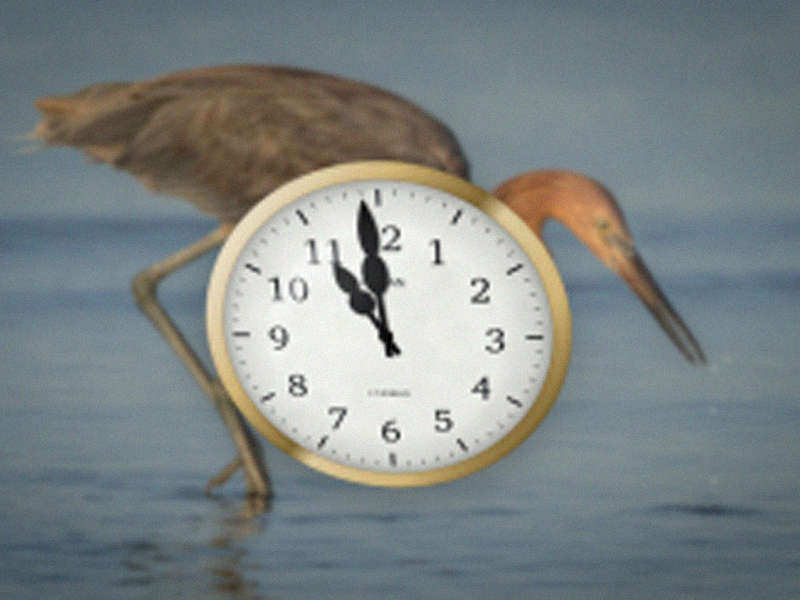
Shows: h=10 m=59
